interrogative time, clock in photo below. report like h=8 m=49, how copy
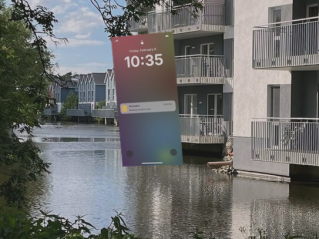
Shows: h=10 m=35
